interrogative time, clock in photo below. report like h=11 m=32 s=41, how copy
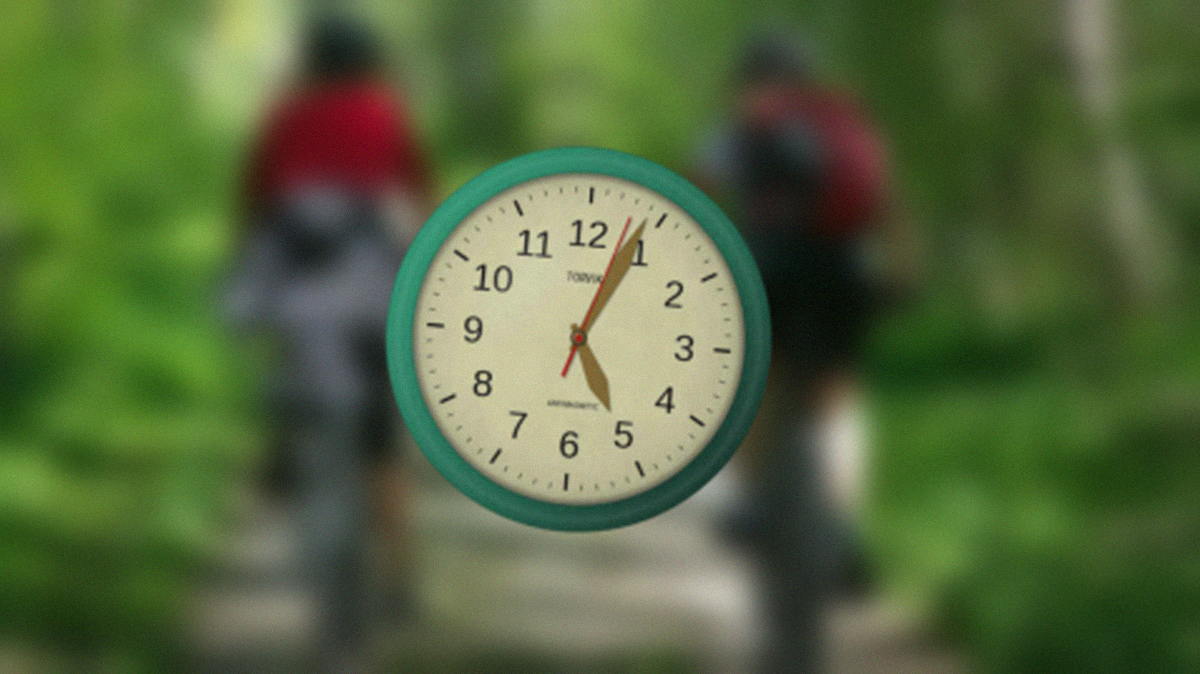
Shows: h=5 m=4 s=3
